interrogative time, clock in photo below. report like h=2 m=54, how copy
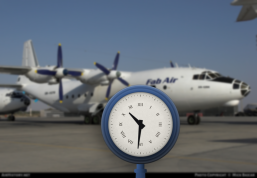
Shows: h=10 m=31
